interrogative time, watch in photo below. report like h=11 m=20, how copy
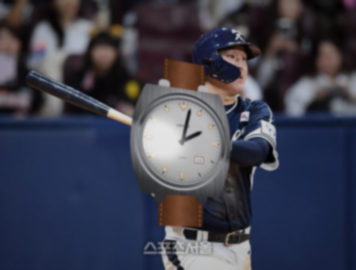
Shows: h=2 m=2
